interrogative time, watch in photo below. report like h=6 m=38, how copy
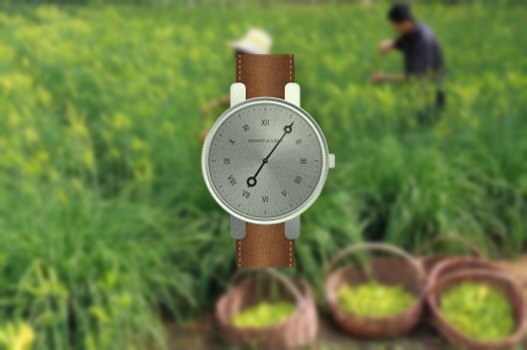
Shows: h=7 m=6
